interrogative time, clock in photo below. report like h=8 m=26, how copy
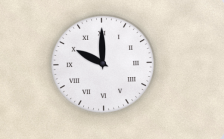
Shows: h=10 m=0
